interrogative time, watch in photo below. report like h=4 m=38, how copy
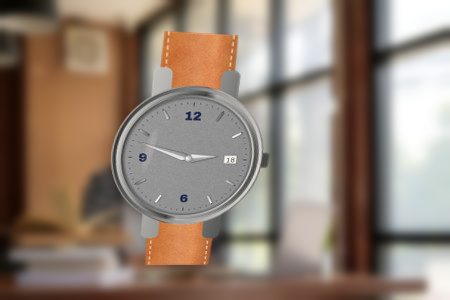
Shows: h=2 m=48
